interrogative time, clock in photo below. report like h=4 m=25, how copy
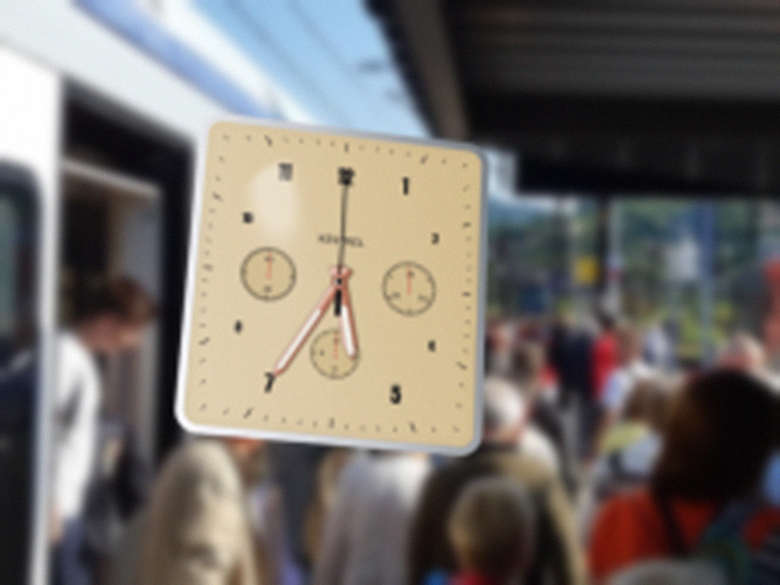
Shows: h=5 m=35
